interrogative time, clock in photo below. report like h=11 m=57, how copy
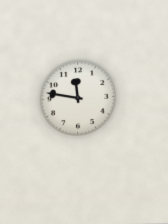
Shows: h=11 m=47
